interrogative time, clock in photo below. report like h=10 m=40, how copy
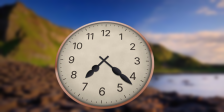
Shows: h=7 m=22
